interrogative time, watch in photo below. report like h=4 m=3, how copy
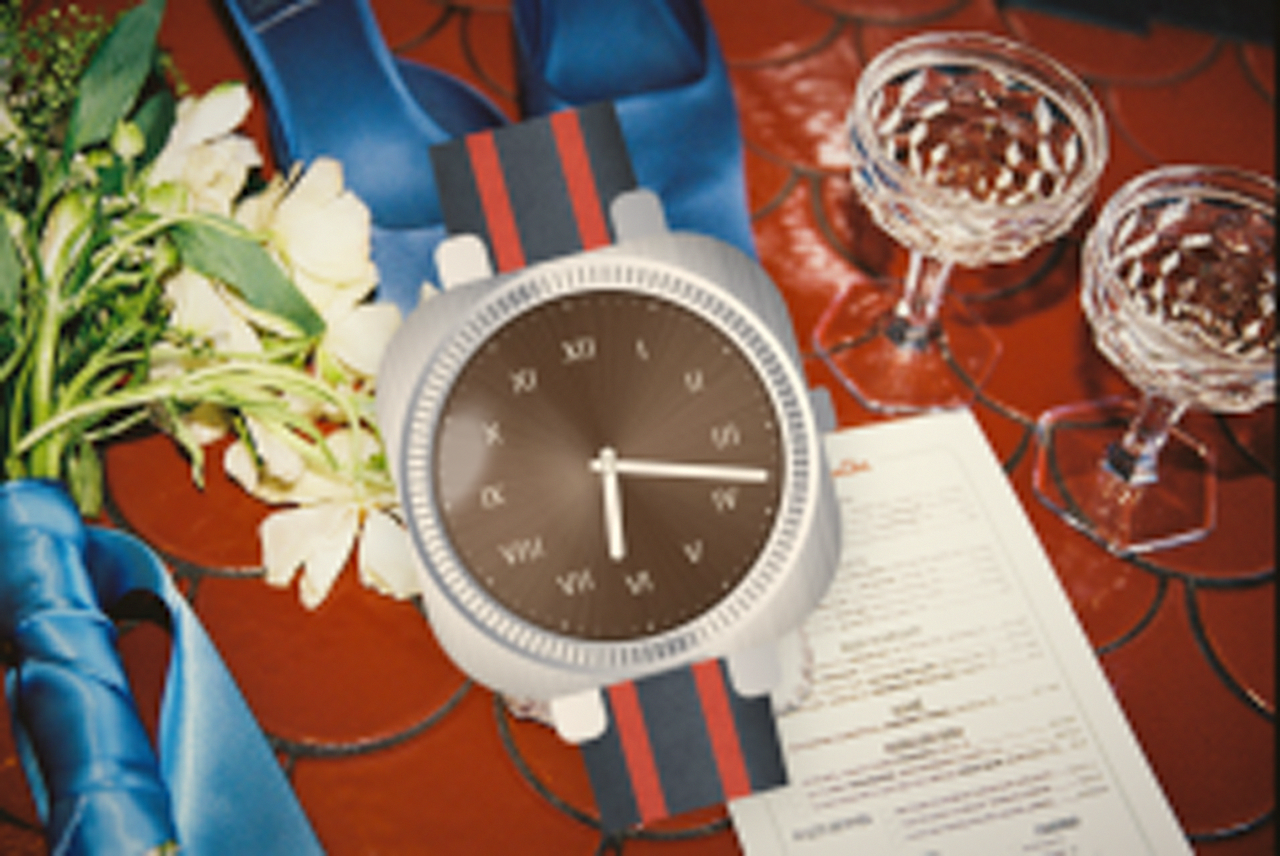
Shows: h=6 m=18
